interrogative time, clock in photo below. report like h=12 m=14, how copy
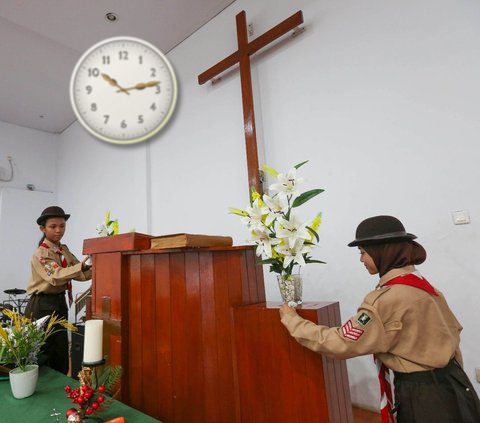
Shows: h=10 m=13
